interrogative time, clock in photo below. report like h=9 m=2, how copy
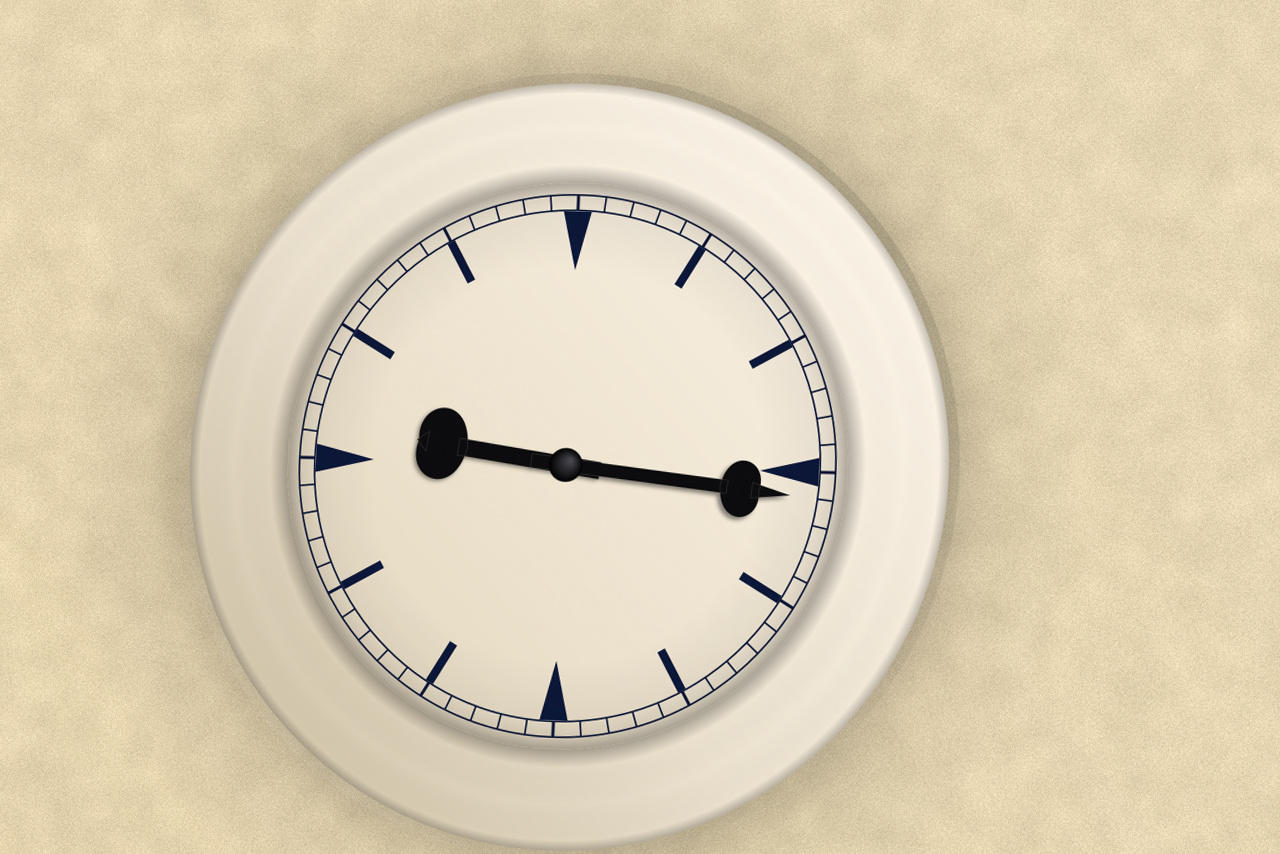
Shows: h=9 m=16
